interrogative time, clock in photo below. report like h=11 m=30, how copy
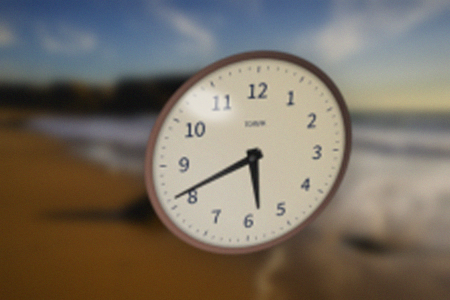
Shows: h=5 m=41
